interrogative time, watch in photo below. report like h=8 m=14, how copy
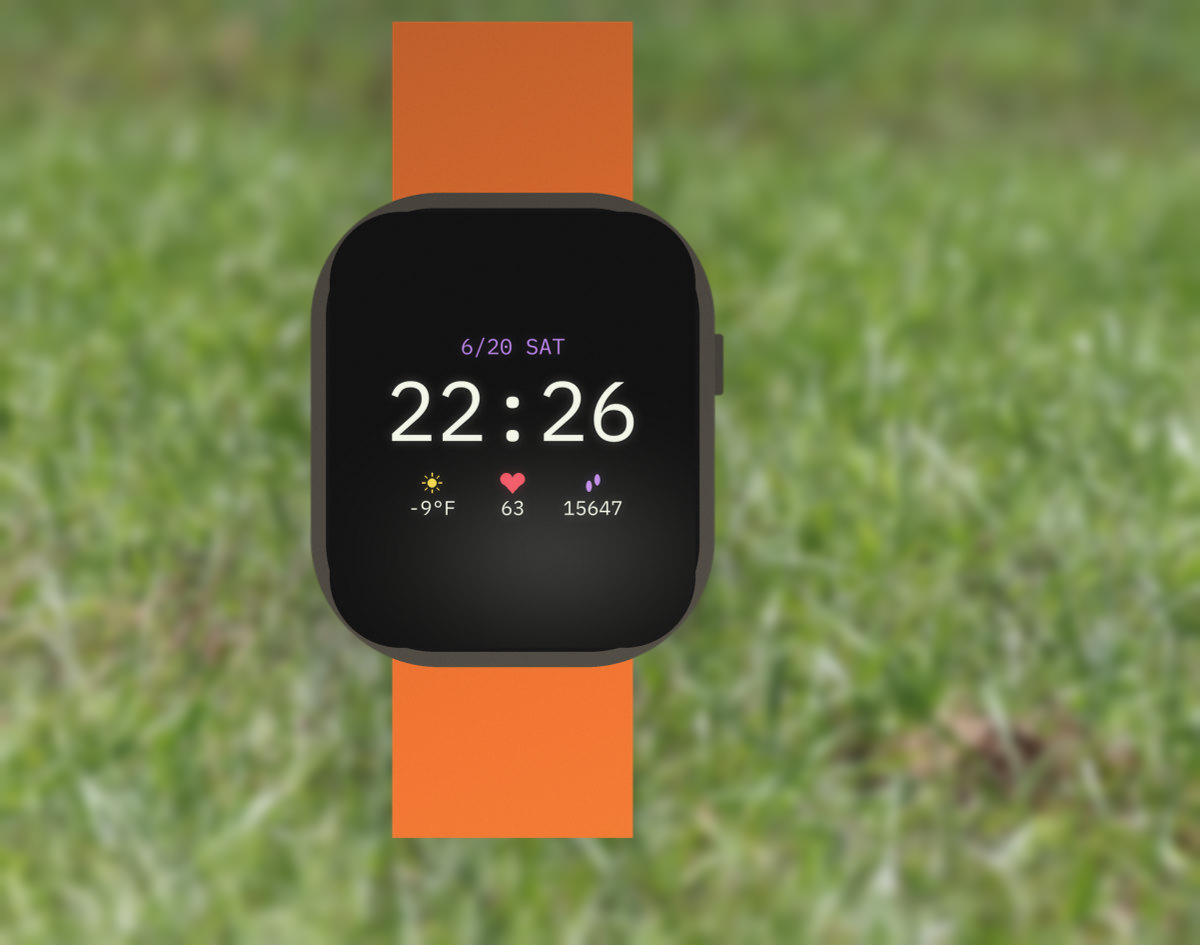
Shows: h=22 m=26
